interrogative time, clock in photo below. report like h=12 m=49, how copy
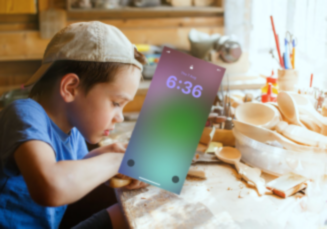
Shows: h=6 m=36
